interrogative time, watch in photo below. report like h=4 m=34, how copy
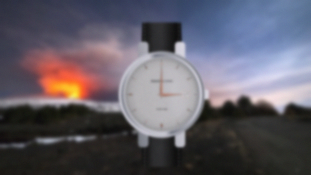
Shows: h=3 m=0
